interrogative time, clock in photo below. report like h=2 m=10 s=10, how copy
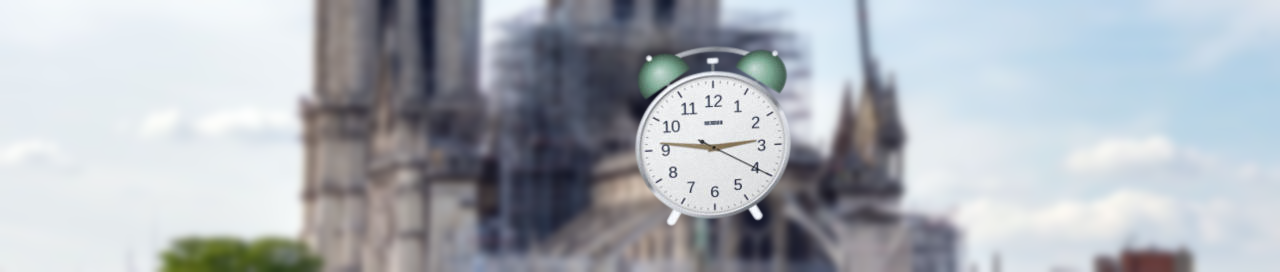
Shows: h=2 m=46 s=20
